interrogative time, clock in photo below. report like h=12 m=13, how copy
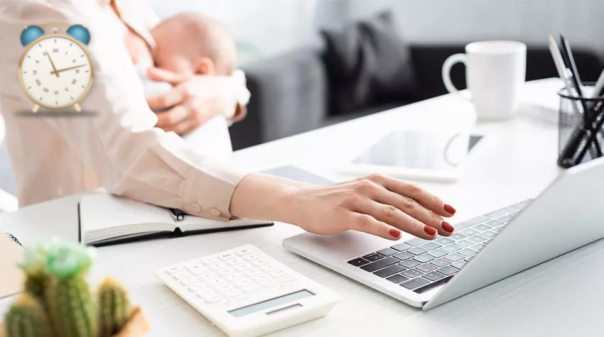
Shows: h=11 m=13
